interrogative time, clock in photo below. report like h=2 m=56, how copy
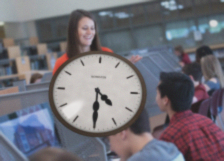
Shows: h=4 m=30
